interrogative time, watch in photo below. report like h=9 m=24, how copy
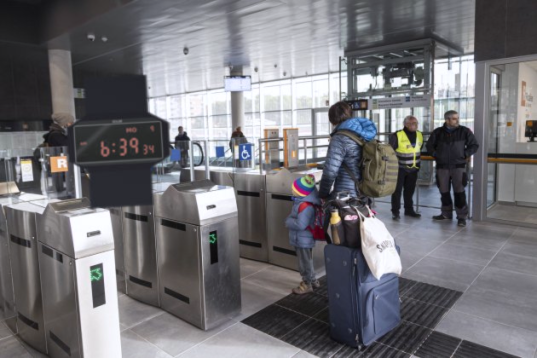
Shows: h=6 m=39
